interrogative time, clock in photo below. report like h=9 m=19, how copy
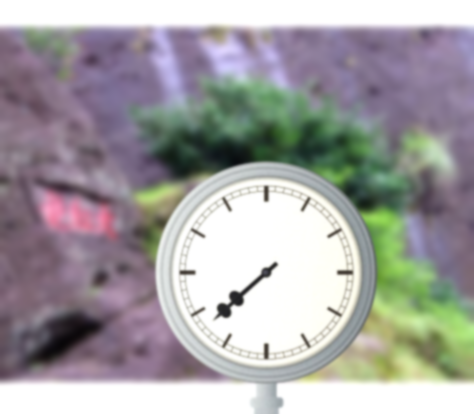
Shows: h=7 m=38
